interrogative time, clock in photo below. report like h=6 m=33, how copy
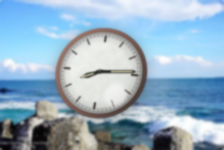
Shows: h=8 m=14
